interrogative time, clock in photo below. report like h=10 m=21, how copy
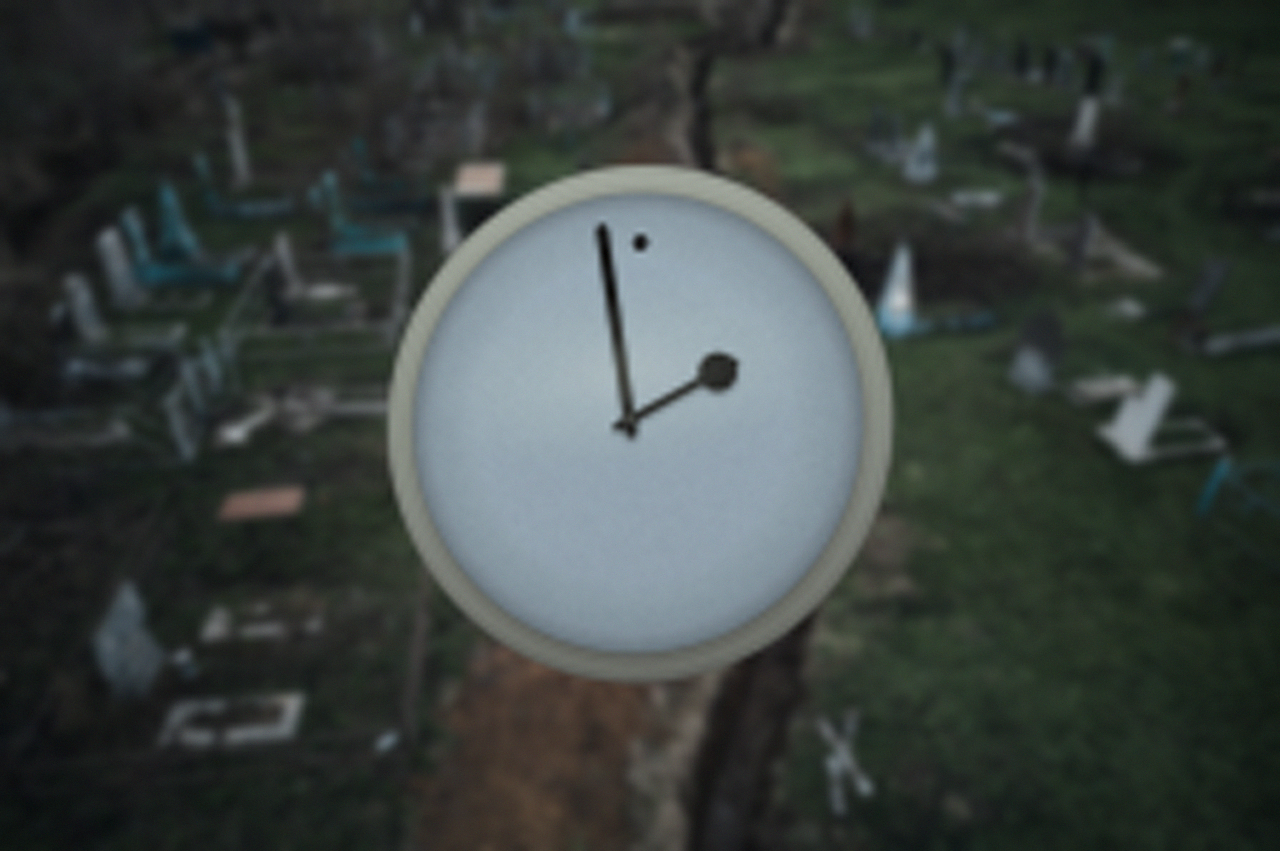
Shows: h=1 m=58
